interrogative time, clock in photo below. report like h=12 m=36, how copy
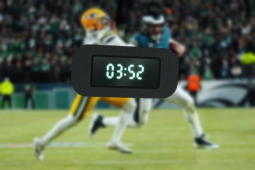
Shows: h=3 m=52
